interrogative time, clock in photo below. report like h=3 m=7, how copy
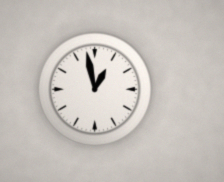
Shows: h=12 m=58
